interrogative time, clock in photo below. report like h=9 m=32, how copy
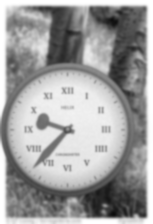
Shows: h=9 m=37
